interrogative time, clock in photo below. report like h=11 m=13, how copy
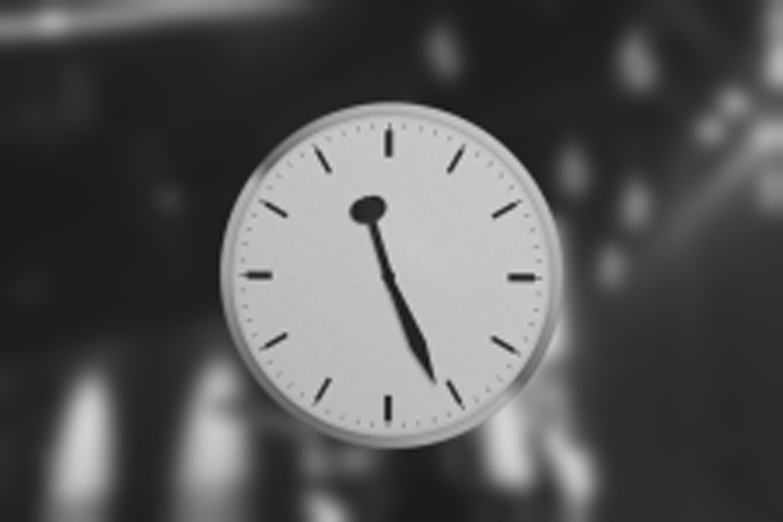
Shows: h=11 m=26
